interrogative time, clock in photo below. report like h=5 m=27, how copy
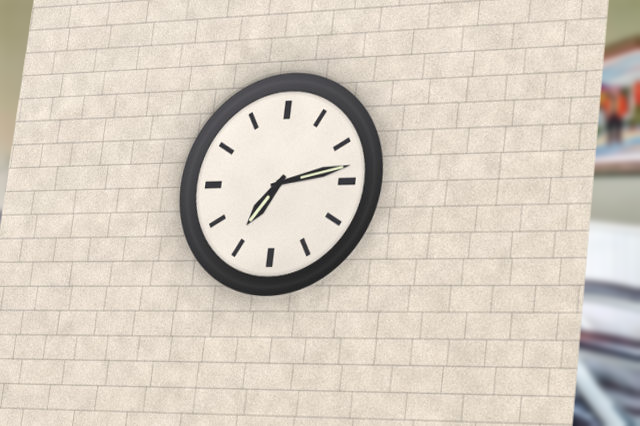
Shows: h=7 m=13
